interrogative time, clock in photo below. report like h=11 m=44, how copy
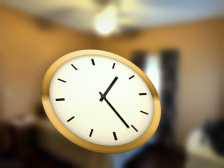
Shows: h=1 m=26
